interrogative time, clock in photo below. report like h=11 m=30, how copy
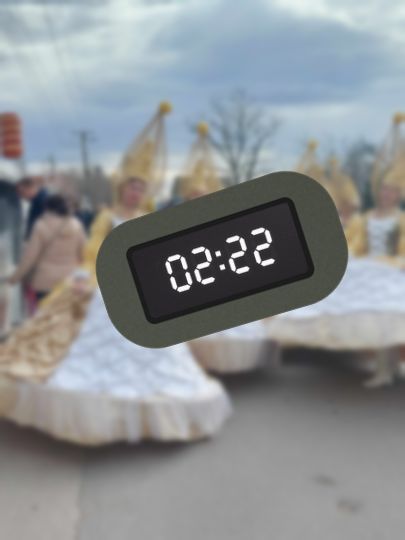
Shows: h=2 m=22
